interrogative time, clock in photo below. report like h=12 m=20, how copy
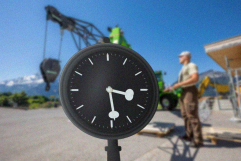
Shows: h=3 m=29
